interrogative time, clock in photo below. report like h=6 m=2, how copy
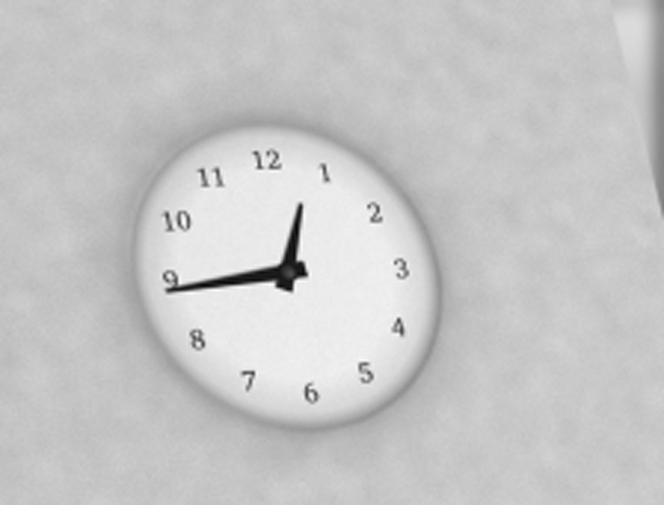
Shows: h=12 m=44
